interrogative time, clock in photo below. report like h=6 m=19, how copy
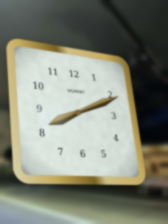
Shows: h=8 m=11
